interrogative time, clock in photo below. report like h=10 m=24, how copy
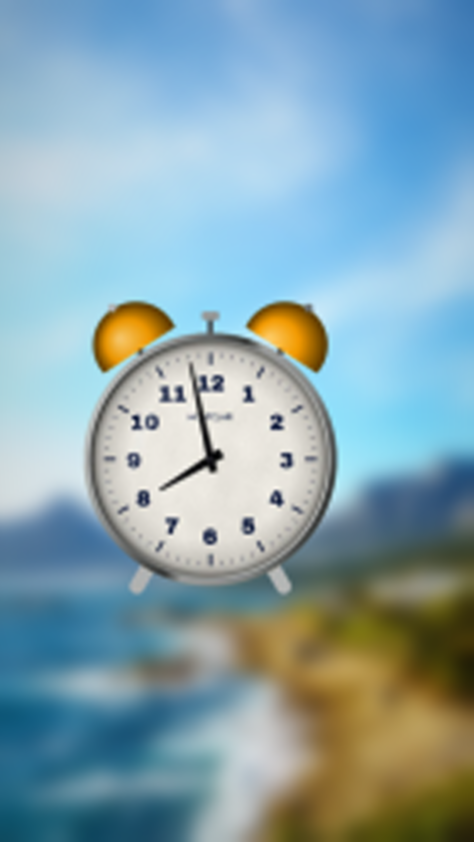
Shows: h=7 m=58
